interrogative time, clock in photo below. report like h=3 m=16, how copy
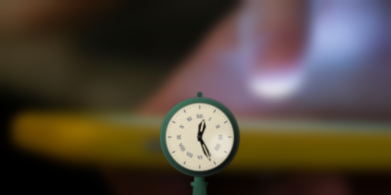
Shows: h=12 m=26
